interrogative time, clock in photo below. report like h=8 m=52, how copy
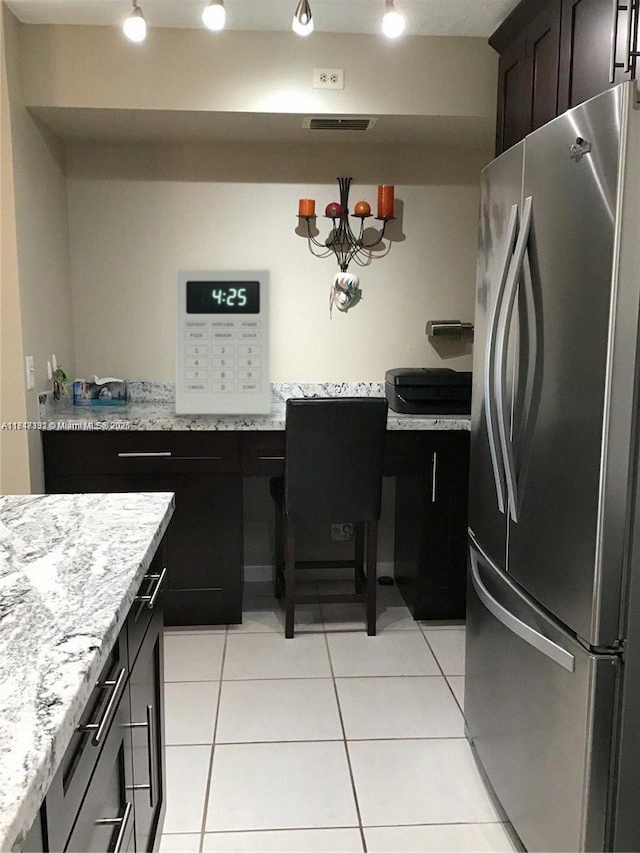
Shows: h=4 m=25
